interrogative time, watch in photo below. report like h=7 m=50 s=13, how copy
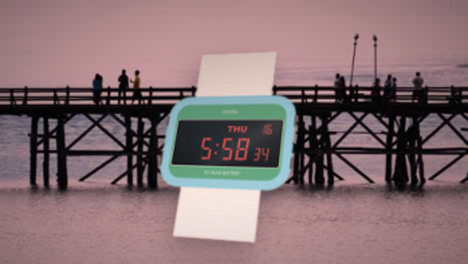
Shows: h=5 m=58 s=34
